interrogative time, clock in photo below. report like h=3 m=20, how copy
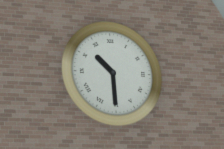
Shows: h=10 m=30
